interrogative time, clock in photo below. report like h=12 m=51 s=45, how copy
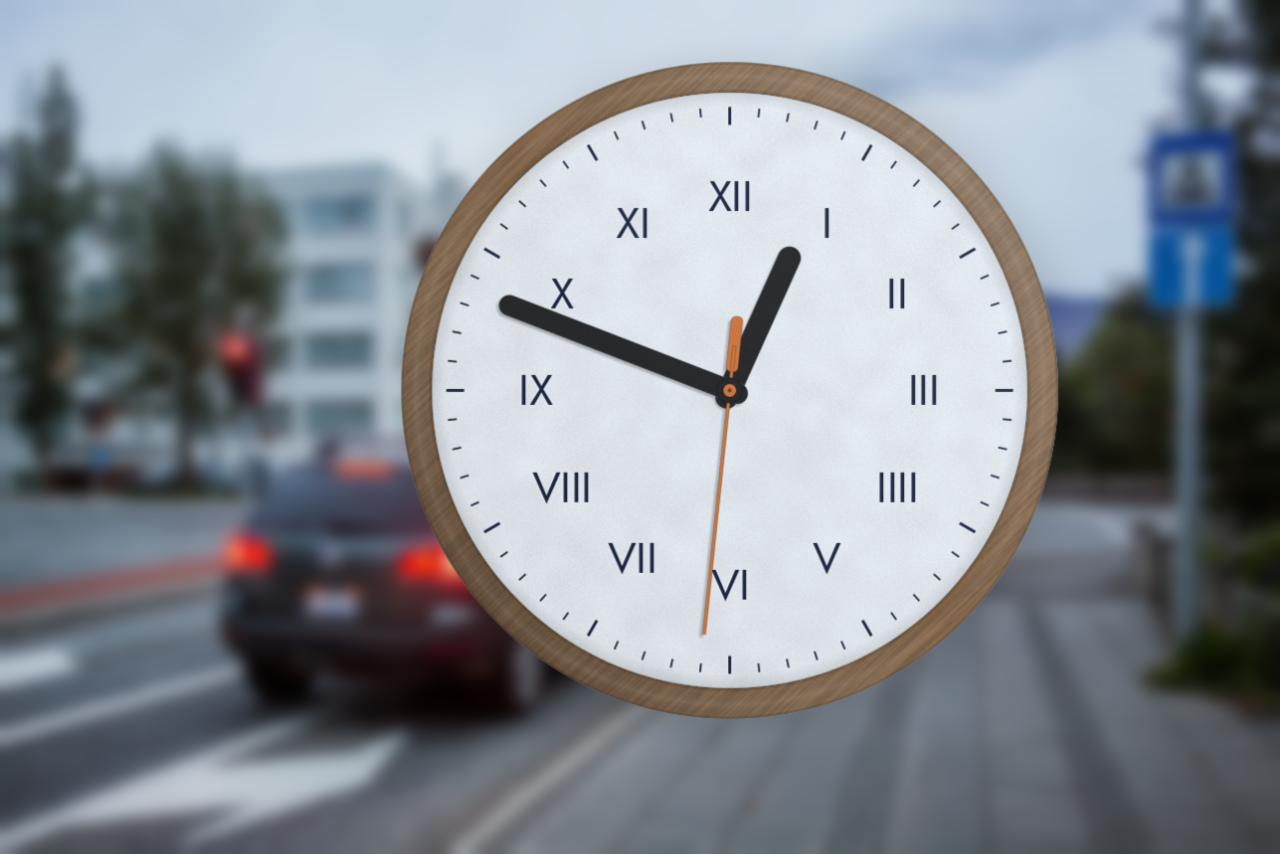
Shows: h=12 m=48 s=31
